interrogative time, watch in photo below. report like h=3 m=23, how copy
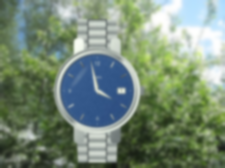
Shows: h=3 m=58
